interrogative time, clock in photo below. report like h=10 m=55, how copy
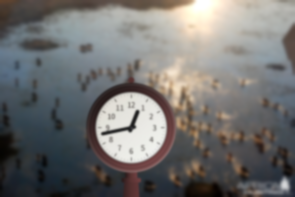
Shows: h=12 m=43
